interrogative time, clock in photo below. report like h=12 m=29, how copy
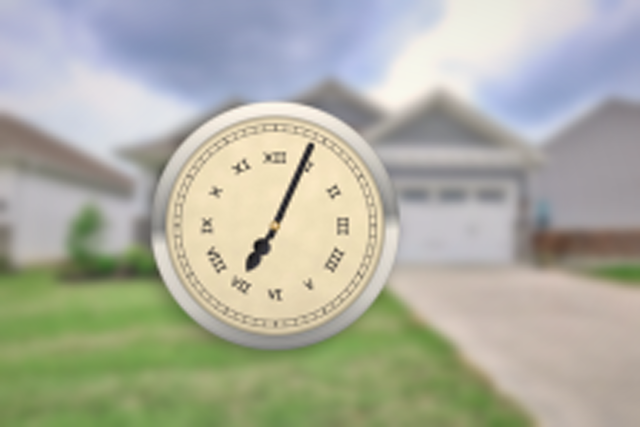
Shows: h=7 m=4
